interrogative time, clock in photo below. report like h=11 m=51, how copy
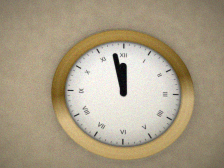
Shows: h=11 m=58
